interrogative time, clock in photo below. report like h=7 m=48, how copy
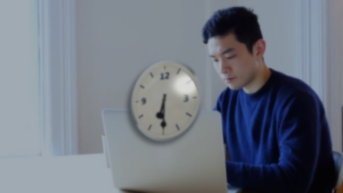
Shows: h=6 m=30
